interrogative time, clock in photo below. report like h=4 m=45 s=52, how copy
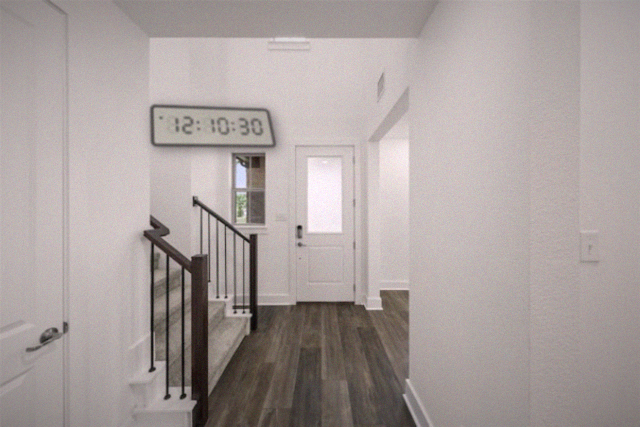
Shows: h=12 m=10 s=30
